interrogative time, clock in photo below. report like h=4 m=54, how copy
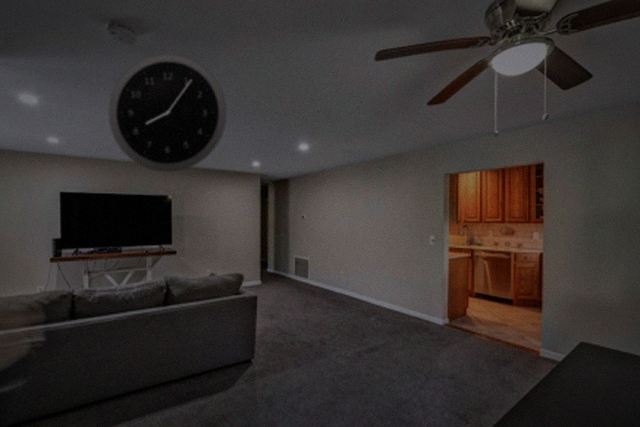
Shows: h=8 m=6
